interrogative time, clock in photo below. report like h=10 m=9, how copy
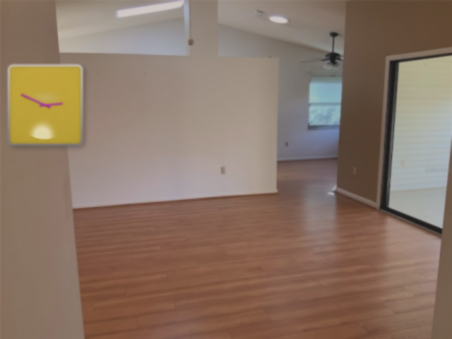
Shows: h=2 m=49
